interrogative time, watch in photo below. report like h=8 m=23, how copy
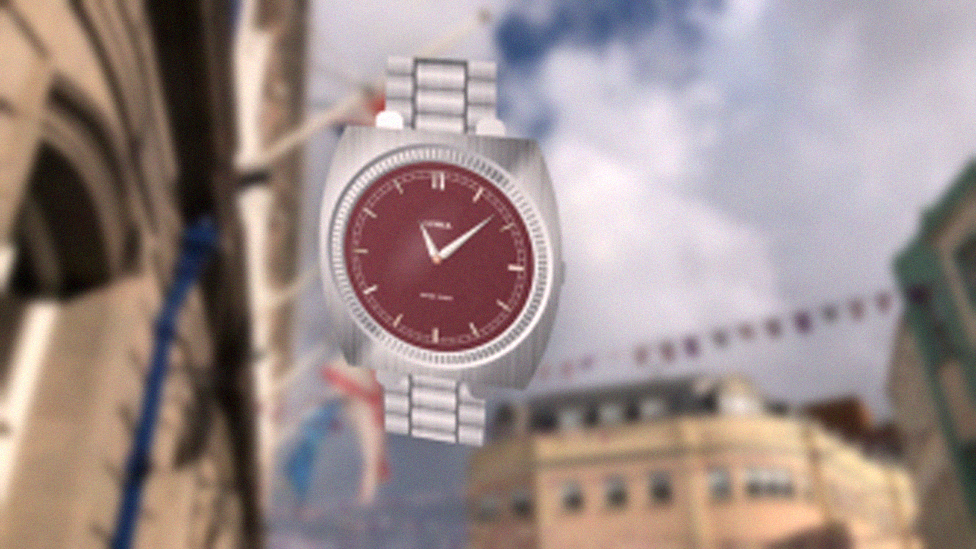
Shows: h=11 m=8
